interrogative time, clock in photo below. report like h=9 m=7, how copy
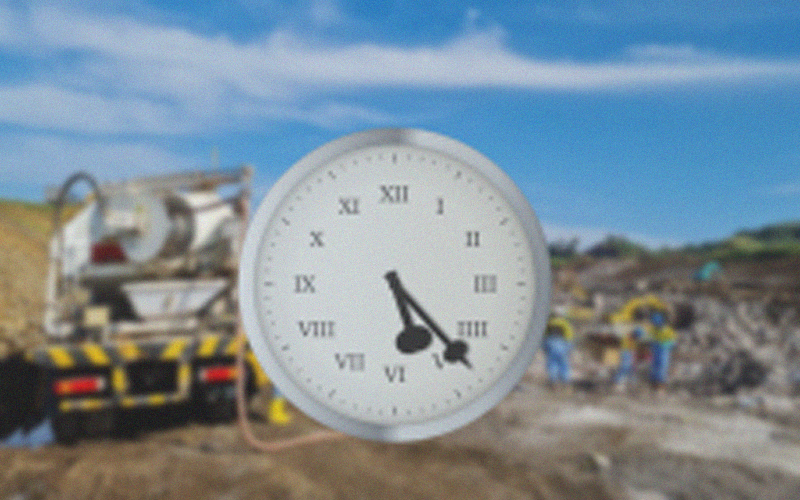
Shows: h=5 m=23
